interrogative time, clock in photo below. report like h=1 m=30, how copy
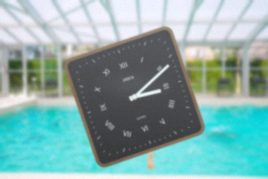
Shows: h=3 m=11
